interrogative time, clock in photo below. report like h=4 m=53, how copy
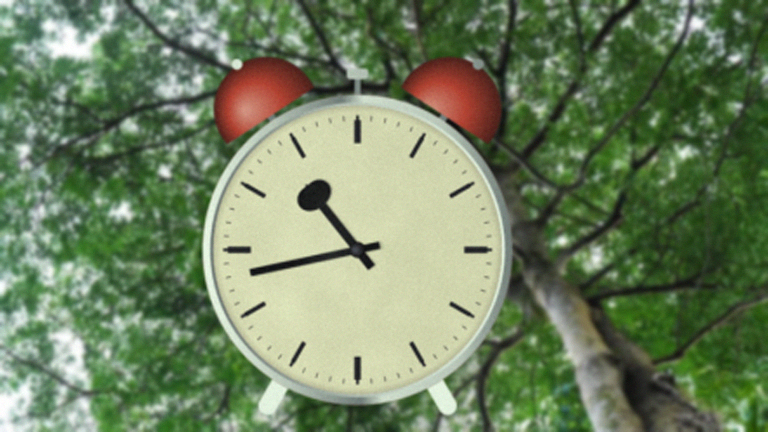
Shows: h=10 m=43
